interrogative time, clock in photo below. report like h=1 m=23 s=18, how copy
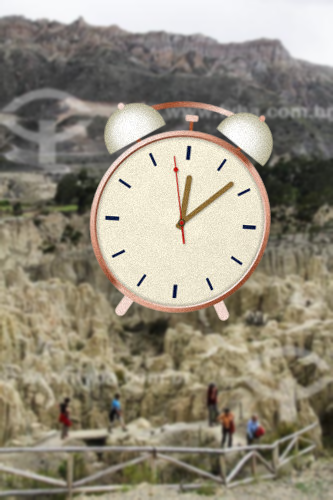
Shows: h=12 m=7 s=58
